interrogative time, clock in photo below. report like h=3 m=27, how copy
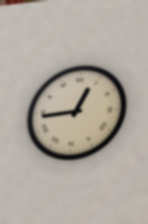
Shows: h=12 m=44
